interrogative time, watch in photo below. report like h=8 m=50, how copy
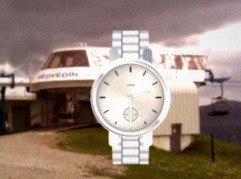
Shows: h=2 m=30
